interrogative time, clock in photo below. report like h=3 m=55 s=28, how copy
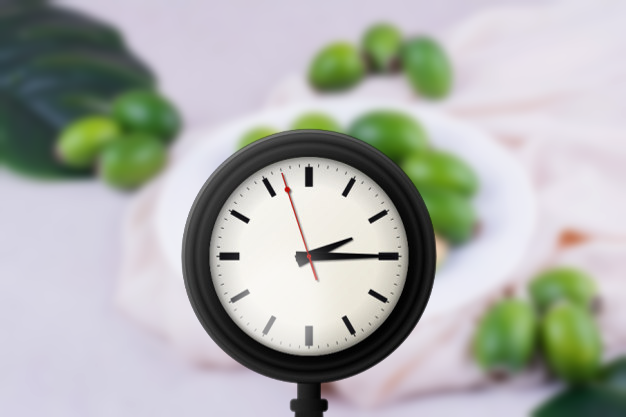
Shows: h=2 m=14 s=57
